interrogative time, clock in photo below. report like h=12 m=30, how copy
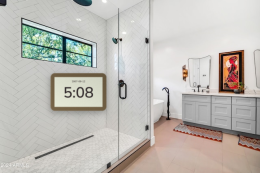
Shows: h=5 m=8
